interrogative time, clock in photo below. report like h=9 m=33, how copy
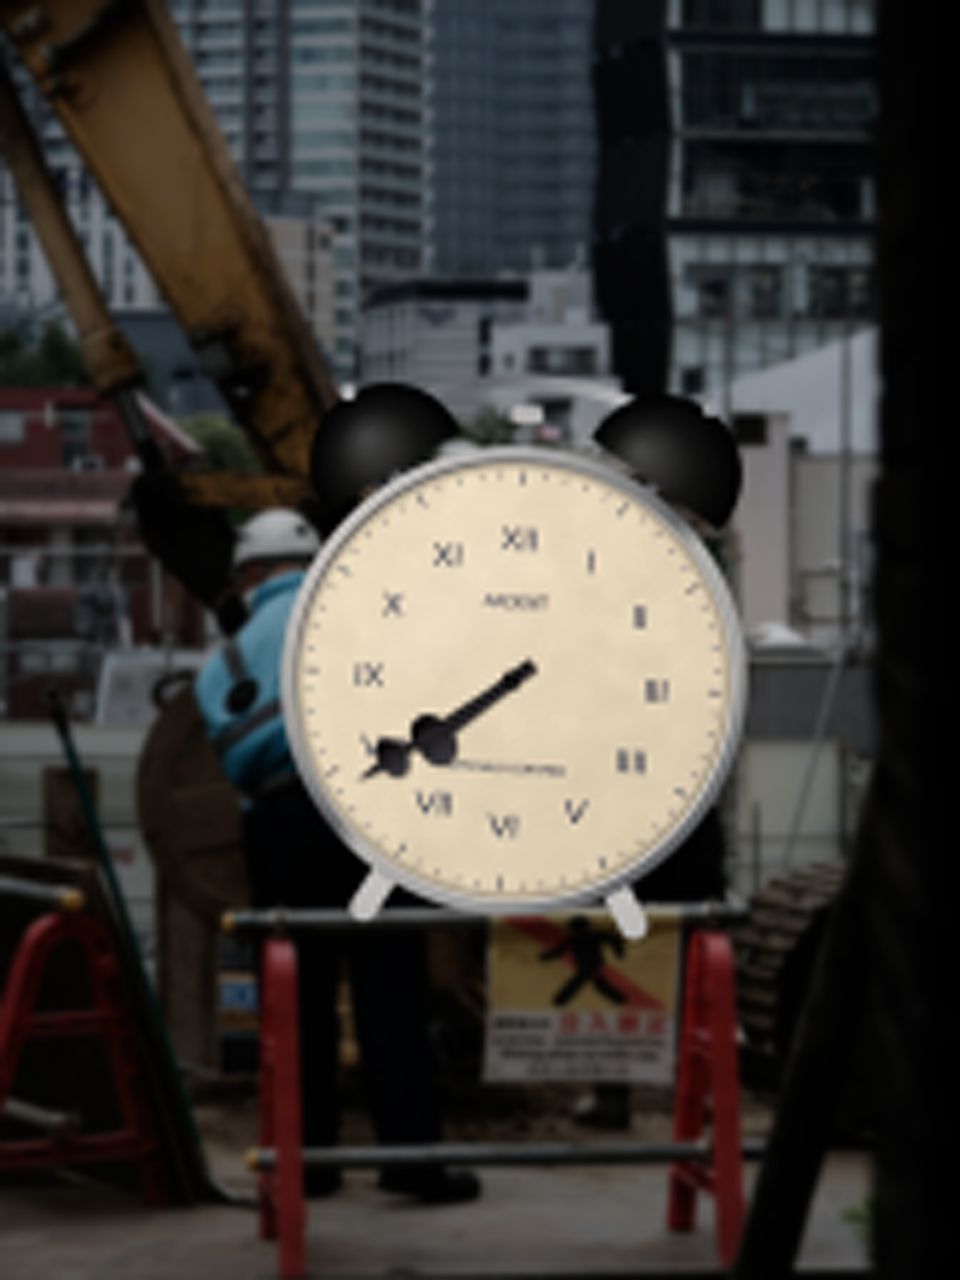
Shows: h=7 m=39
